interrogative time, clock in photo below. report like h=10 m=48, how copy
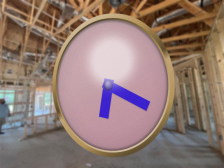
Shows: h=6 m=19
